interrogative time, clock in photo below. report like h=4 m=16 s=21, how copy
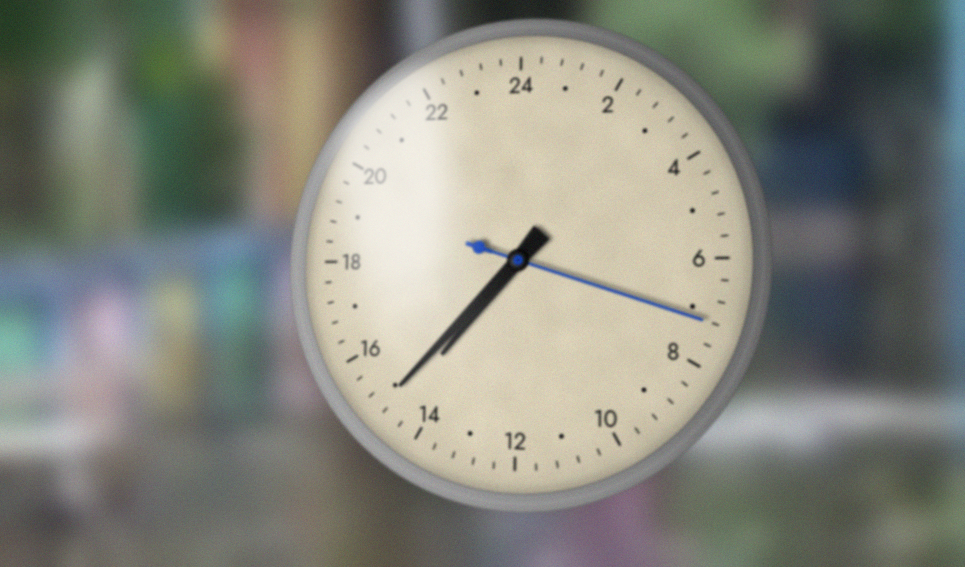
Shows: h=14 m=37 s=18
